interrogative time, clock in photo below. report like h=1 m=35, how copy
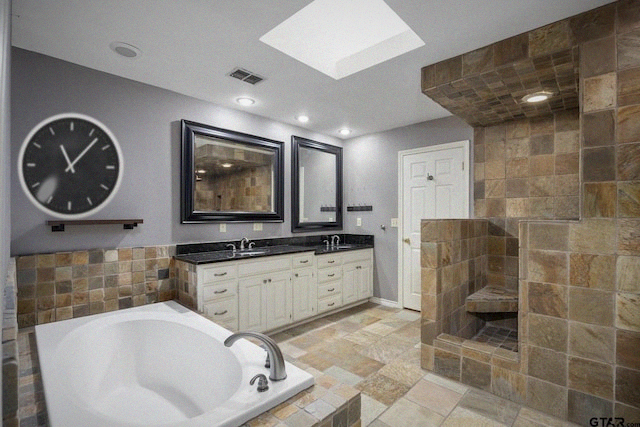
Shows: h=11 m=7
